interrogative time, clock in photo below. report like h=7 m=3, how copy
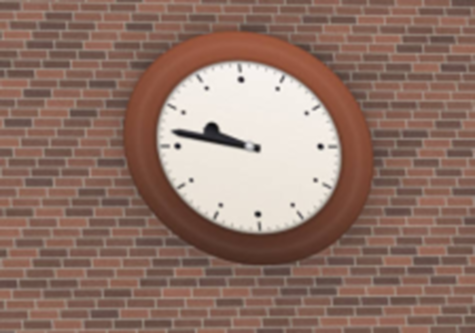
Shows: h=9 m=47
